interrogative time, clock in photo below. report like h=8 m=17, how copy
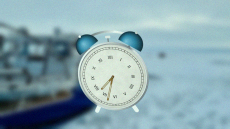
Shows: h=7 m=33
